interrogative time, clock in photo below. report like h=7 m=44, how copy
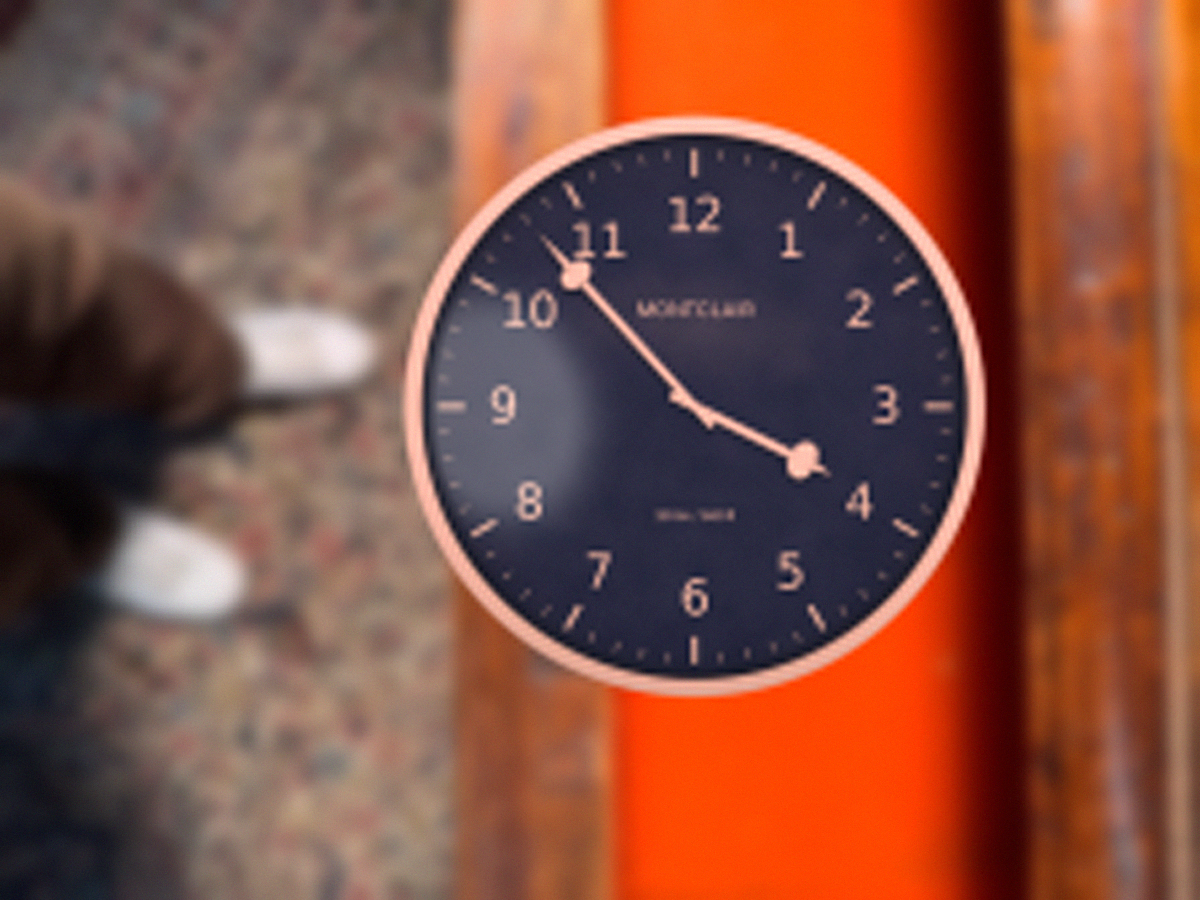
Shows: h=3 m=53
